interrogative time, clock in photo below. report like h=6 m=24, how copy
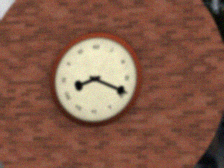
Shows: h=8 m=19
